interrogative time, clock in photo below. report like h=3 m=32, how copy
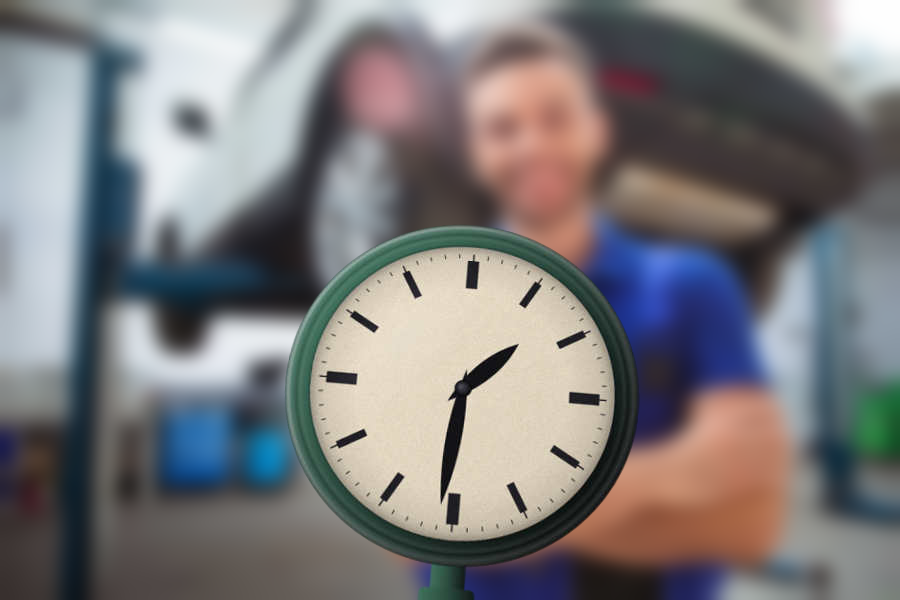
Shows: h=1 m=31
